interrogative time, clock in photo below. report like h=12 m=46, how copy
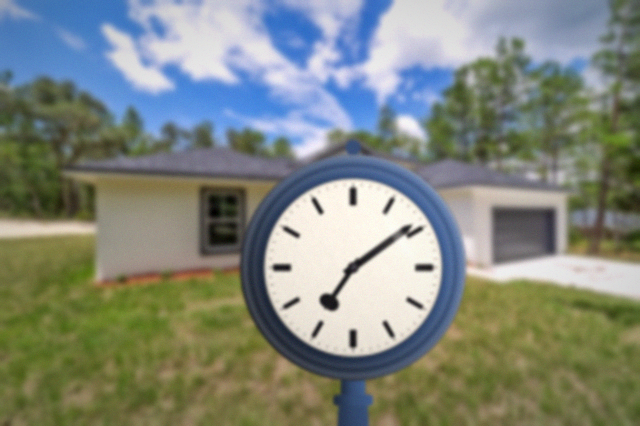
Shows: h=7 m=9
